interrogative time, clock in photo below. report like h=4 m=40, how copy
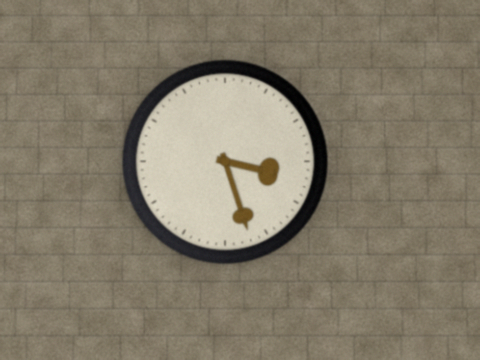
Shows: h=3 m=27
